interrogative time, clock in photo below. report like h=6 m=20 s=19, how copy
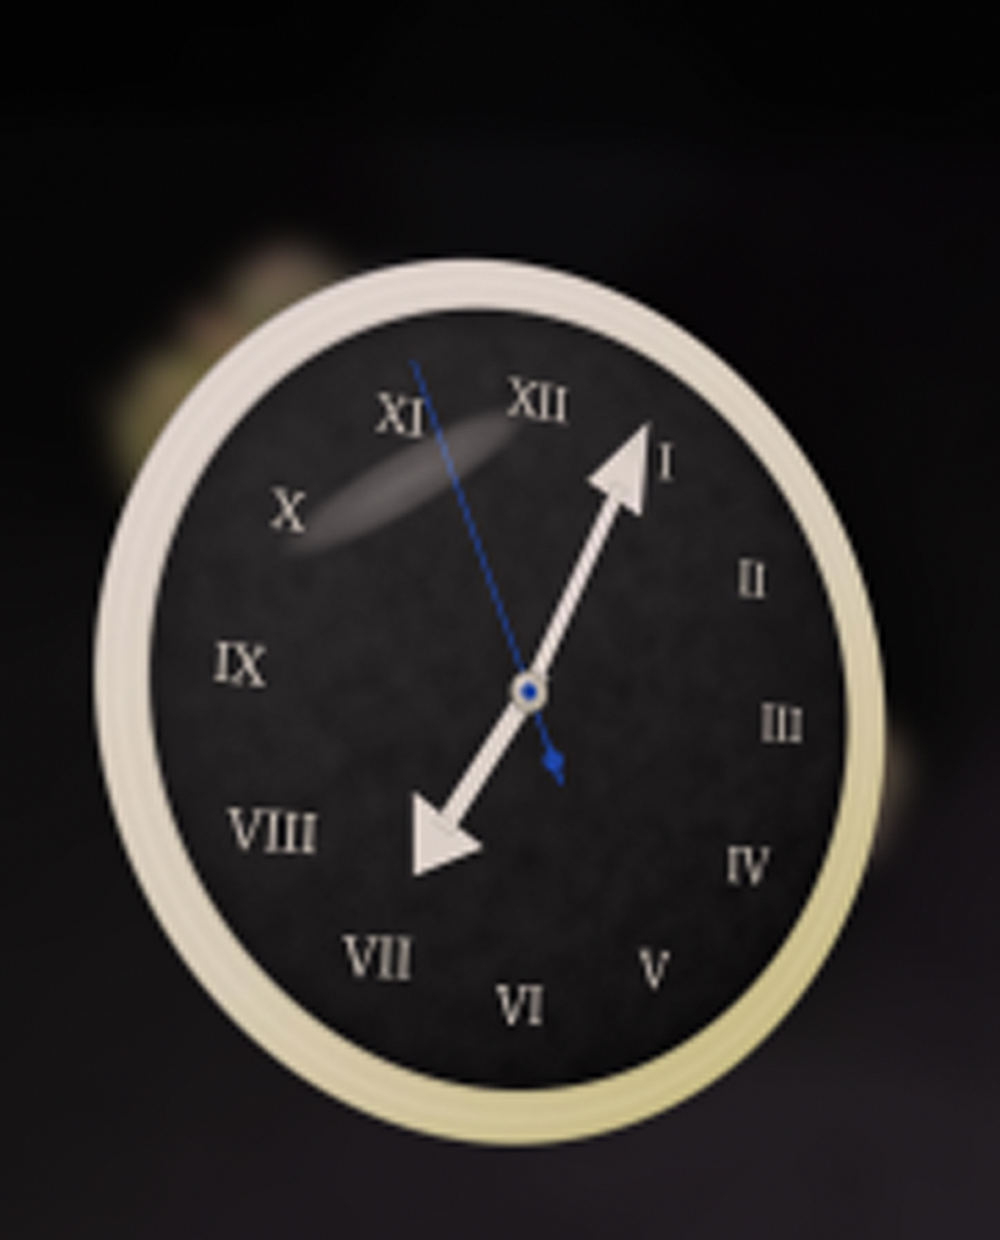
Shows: h=7 m=3 s=56
